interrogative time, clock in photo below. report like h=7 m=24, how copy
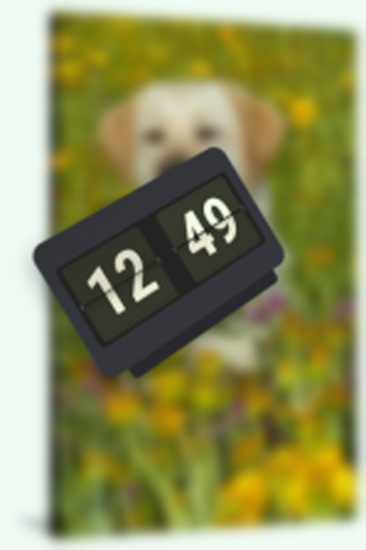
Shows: h=12 m=49
